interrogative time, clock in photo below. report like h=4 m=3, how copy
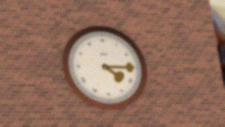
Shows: h=4 m=15
